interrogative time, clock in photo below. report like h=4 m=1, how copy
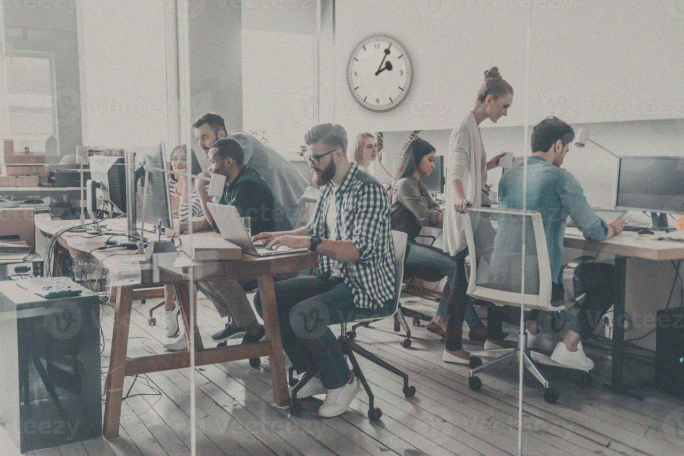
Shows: h=2 m=5
